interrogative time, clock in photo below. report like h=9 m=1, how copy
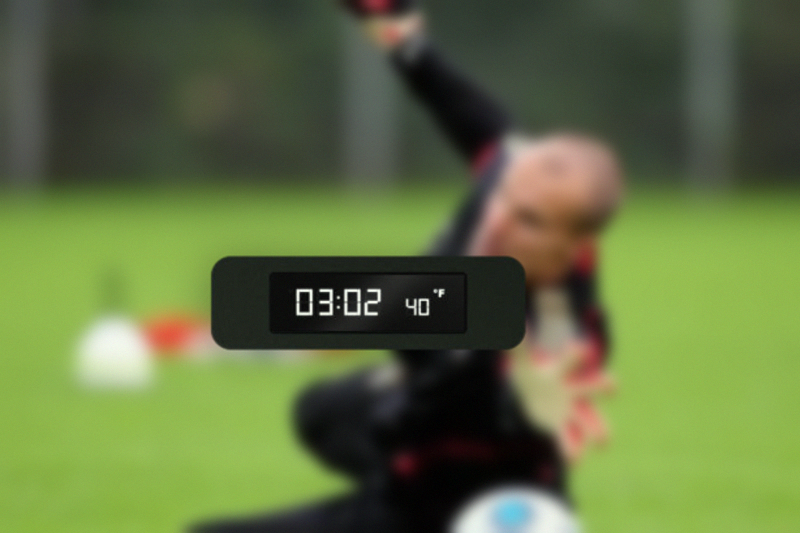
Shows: h=3 m=2
